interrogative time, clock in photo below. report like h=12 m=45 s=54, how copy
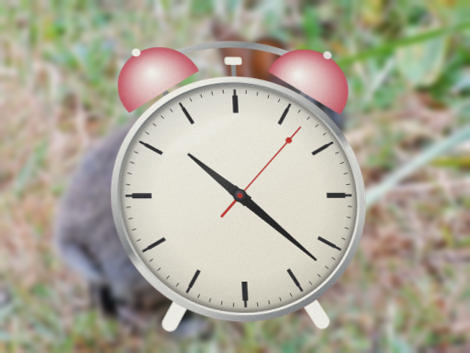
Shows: h=10 m=22 s=7
